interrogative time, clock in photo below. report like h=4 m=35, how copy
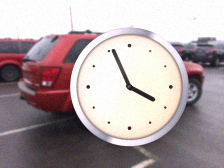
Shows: h=3 m=56
